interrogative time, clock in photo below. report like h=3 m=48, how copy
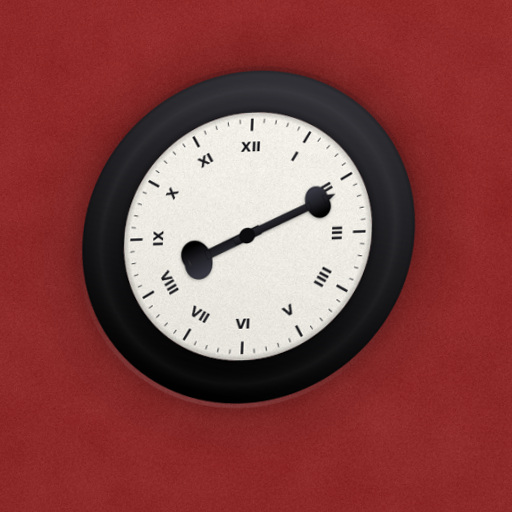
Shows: h=8 m=11
